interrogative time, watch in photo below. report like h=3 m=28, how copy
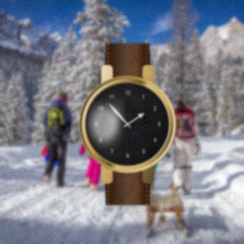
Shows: h=1 m=53
